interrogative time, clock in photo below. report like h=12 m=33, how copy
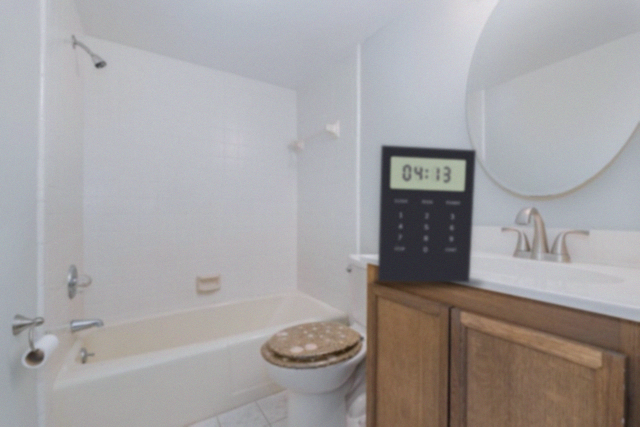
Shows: h=4 m=13
